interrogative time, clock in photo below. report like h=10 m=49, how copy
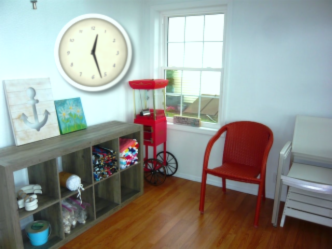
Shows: h=12 m=27
